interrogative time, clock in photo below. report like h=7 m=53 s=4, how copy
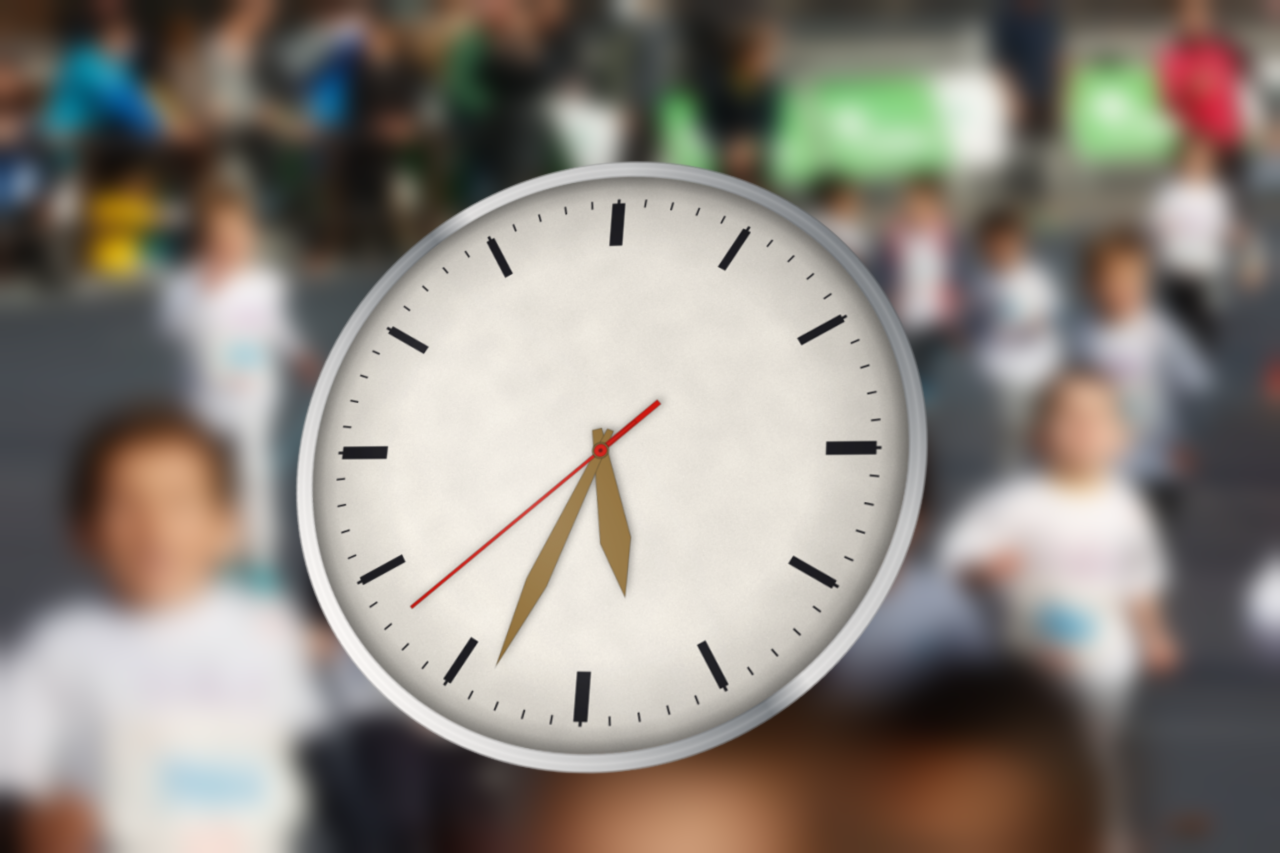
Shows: h=5 m=33 s=38
